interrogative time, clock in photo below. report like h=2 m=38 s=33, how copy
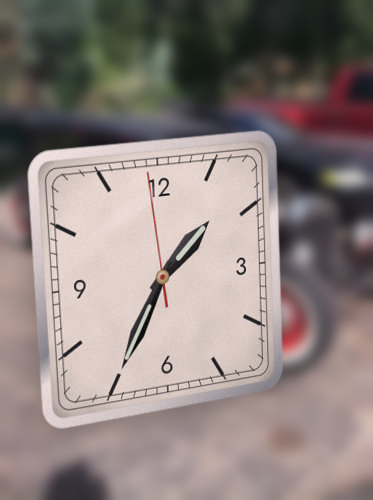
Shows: h=1 m=34 s=59
